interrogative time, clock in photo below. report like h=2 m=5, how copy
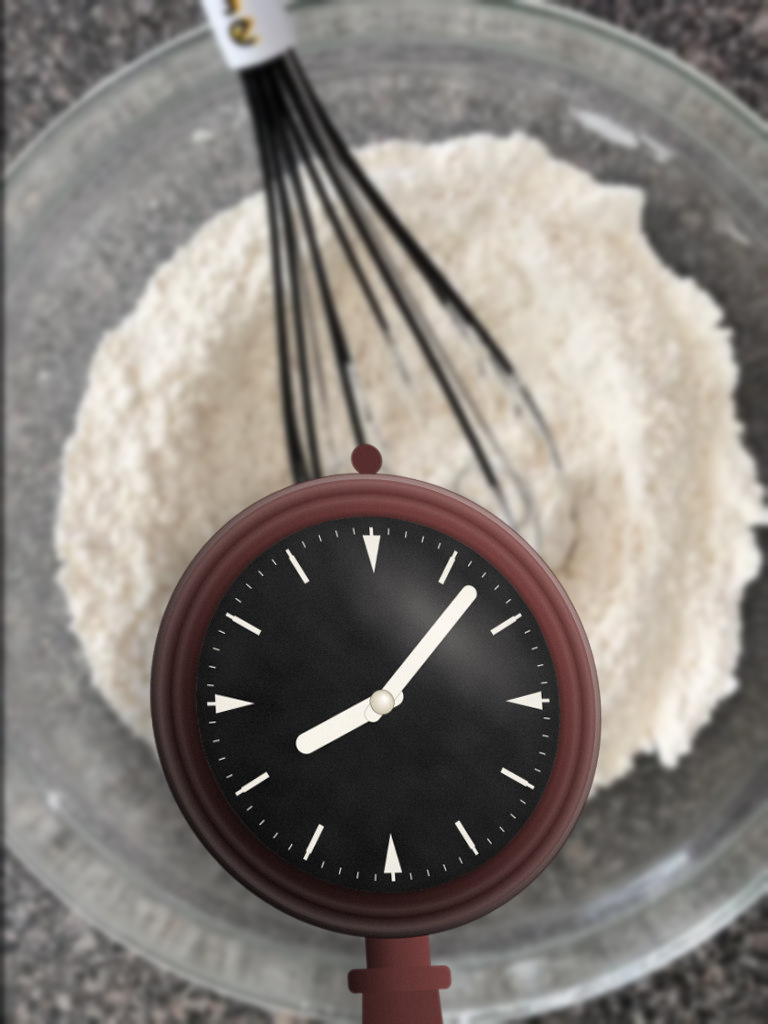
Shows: h=8 m=7
